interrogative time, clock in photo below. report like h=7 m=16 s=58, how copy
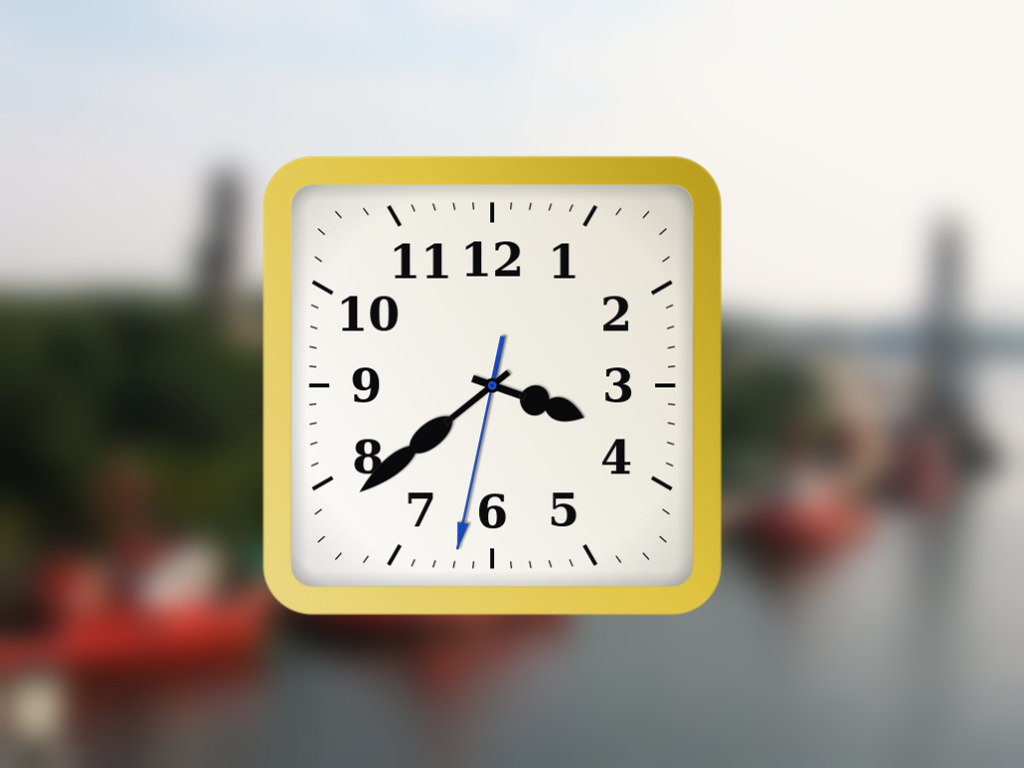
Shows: h=3 m=38 s=32
